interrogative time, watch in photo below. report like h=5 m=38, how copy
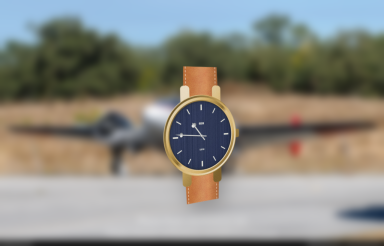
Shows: h=10 m=46
